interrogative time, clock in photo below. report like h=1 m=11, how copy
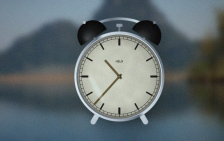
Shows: h=10 m=37
